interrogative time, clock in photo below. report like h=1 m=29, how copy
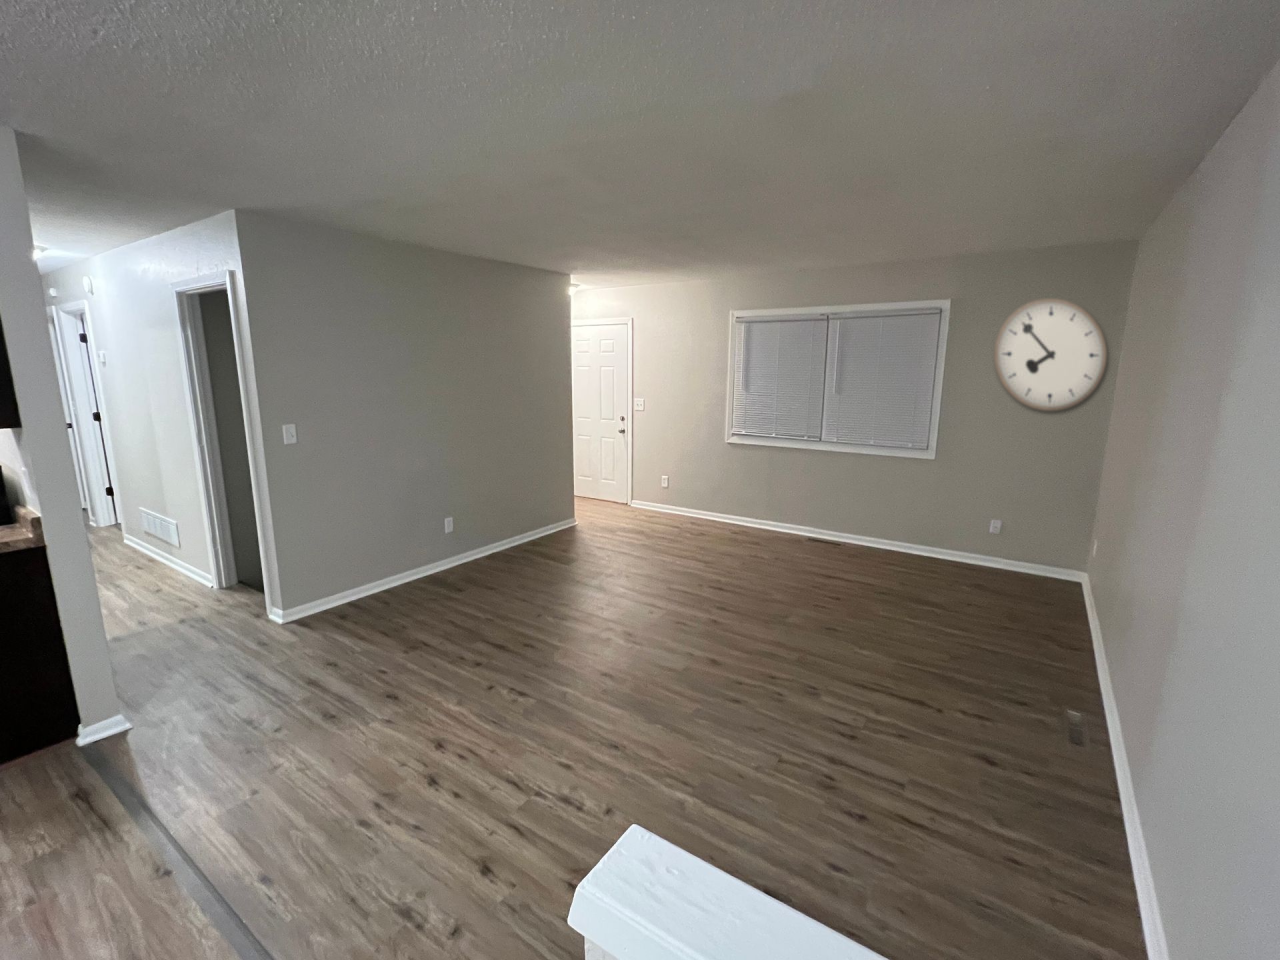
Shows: h=7 m=53
